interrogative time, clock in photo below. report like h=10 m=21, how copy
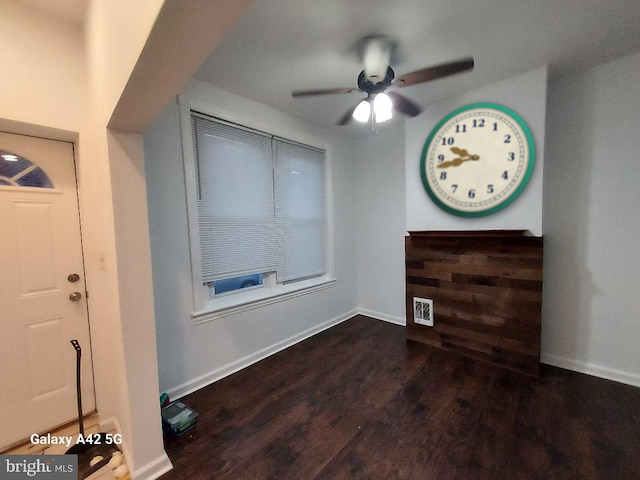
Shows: h=9 m=43
